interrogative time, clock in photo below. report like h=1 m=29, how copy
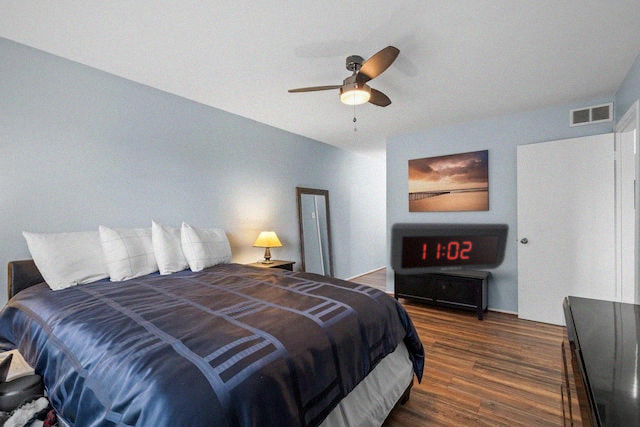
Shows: h=11 m=2
